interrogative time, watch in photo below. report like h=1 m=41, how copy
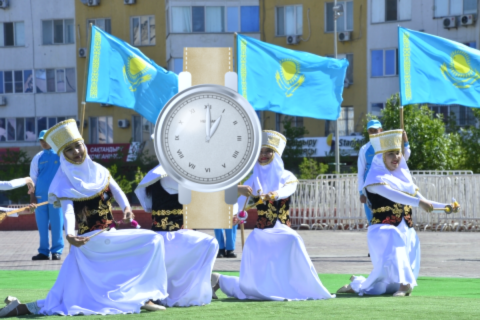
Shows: h=1 m=0
